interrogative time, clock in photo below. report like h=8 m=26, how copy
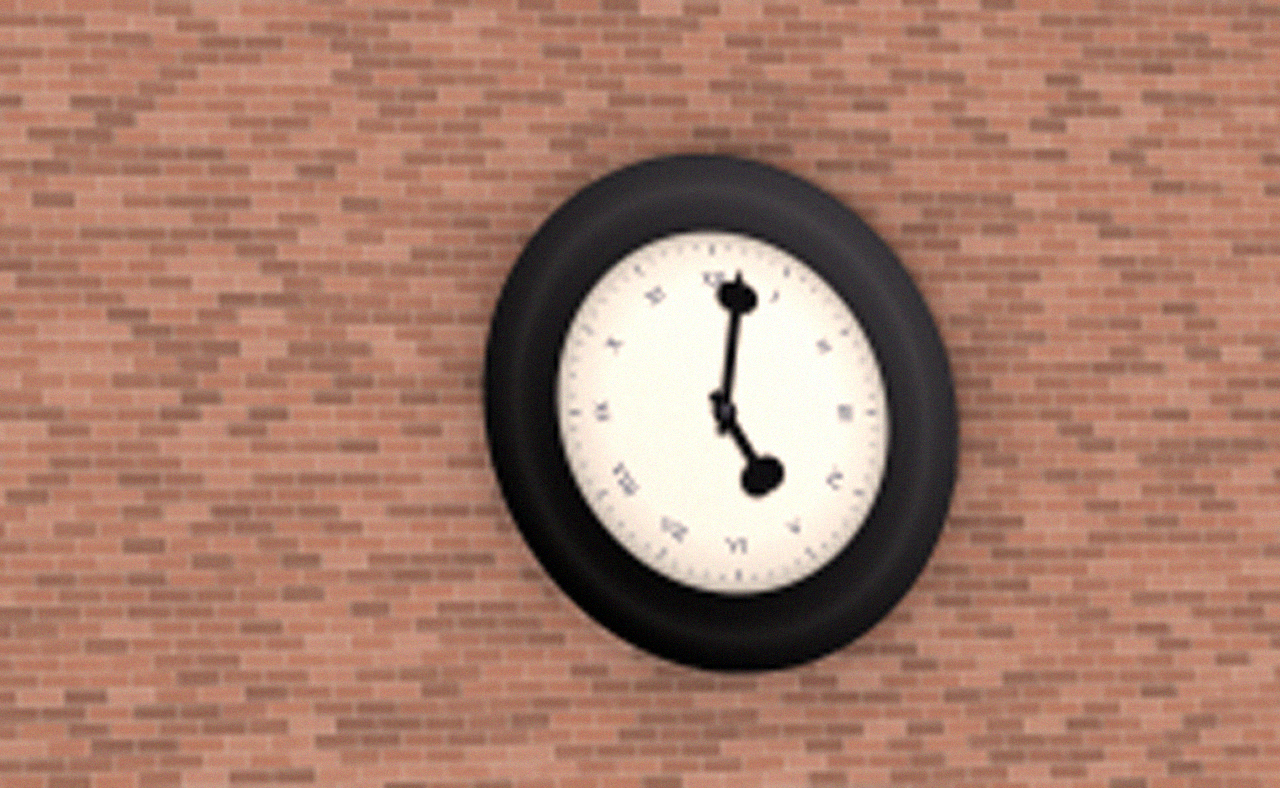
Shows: h=5 m=2
